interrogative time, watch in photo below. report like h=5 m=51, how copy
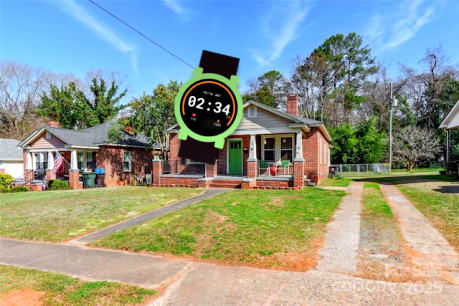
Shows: h=2 m=34
